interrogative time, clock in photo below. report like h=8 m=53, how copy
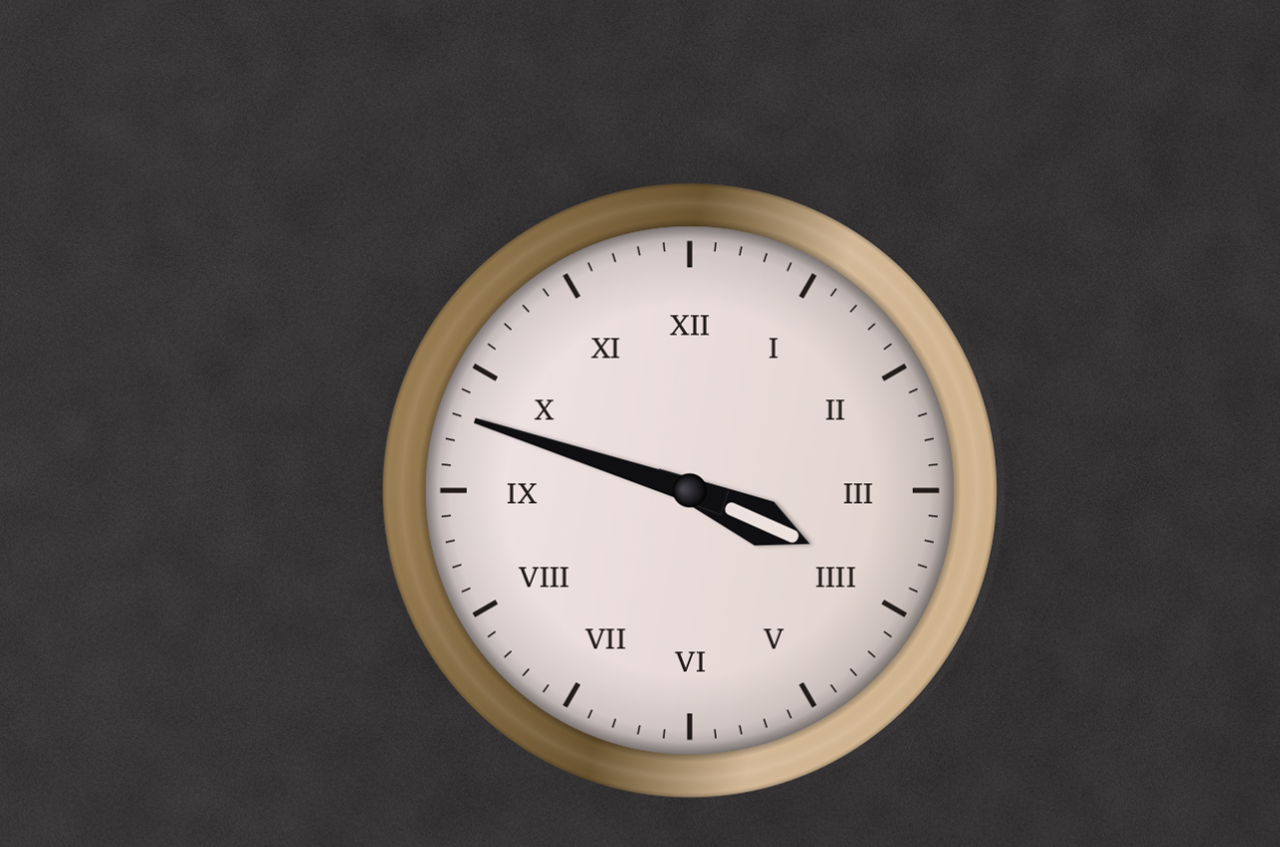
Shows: h=3 m=48
